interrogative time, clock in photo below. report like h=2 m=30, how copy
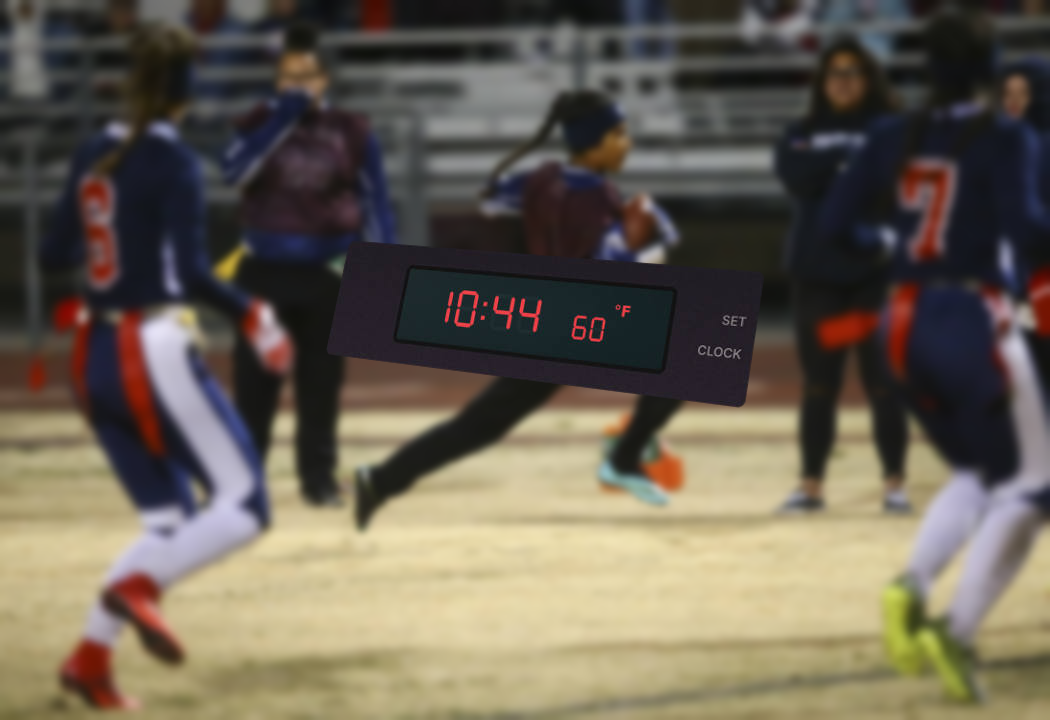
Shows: h=10 m=44
